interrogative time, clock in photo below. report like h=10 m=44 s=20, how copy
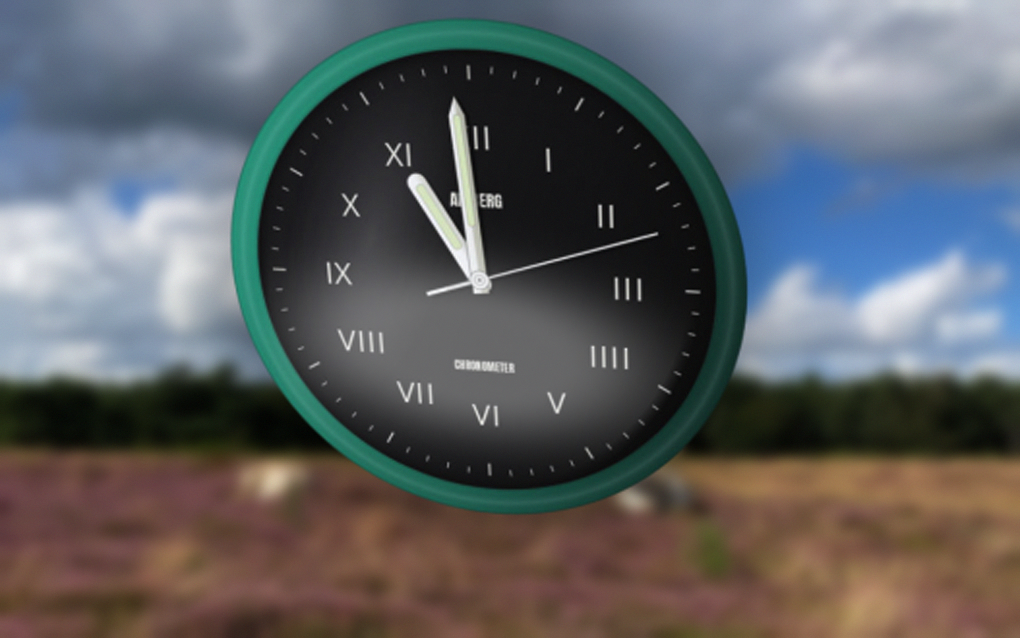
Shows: h=10 m=59 s=12
